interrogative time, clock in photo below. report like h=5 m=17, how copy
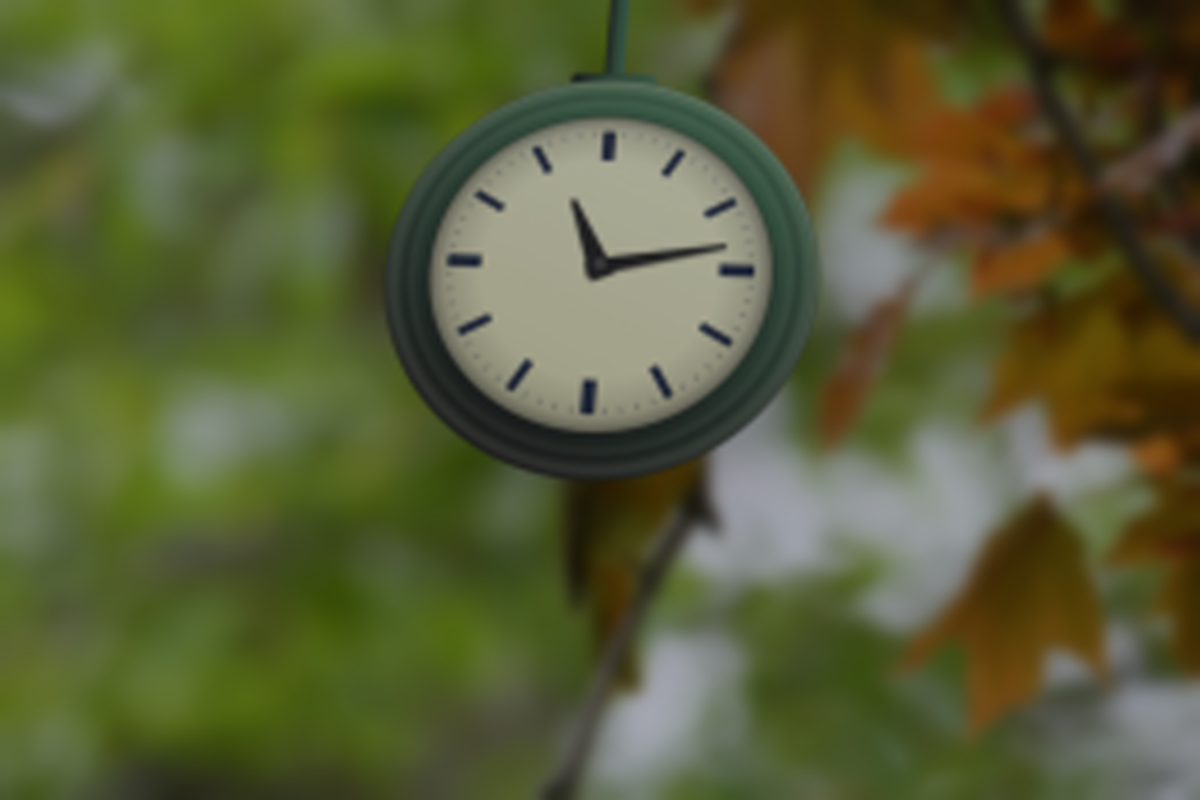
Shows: h=11 m=13
